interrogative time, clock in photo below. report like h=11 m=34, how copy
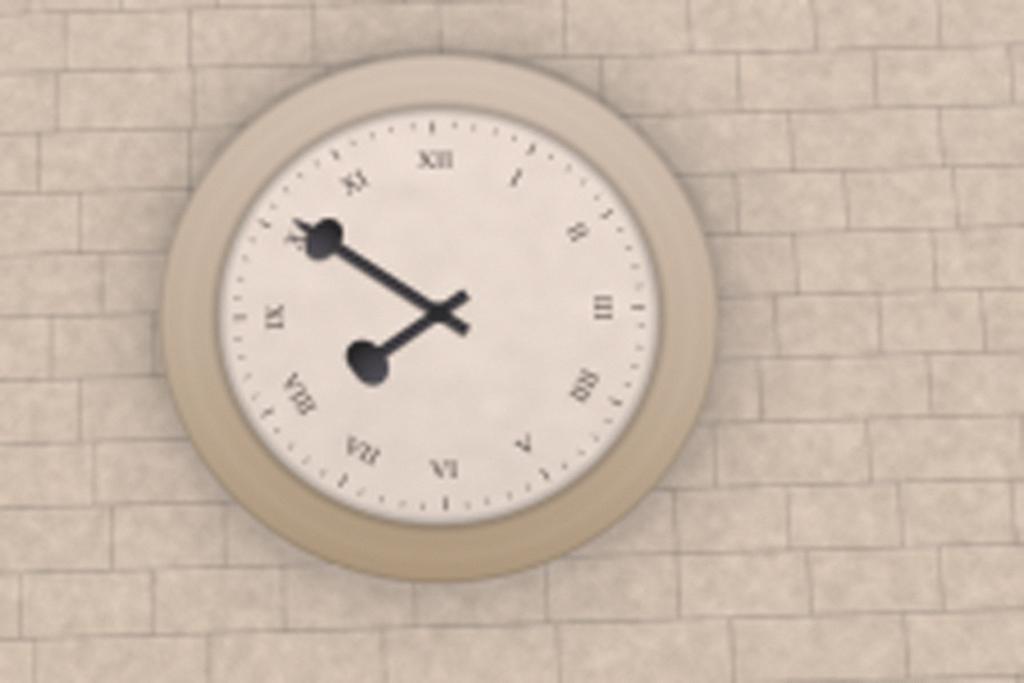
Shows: h=7 m=51
